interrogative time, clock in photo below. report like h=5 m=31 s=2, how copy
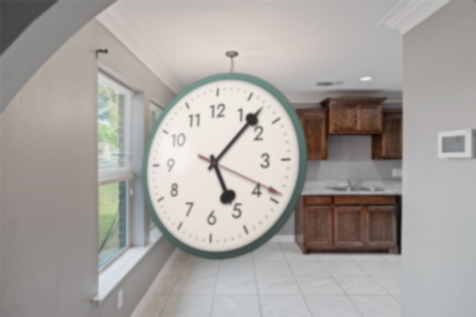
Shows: h=5 m=7 s=19
